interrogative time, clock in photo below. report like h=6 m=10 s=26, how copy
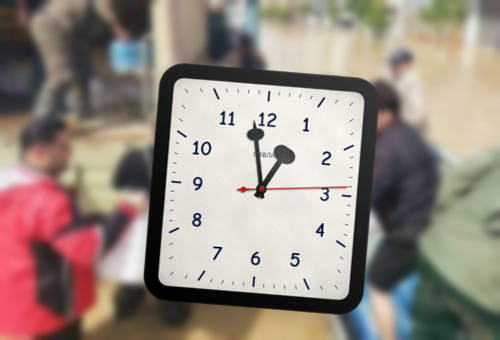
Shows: h=12 m=58 s=14
